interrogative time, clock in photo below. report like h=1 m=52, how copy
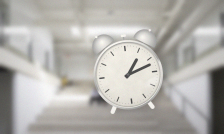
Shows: h=1 m=12
